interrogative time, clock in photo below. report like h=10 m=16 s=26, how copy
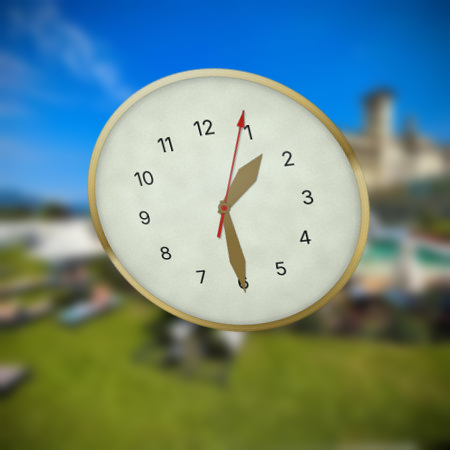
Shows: h=1 m=30 s=4
